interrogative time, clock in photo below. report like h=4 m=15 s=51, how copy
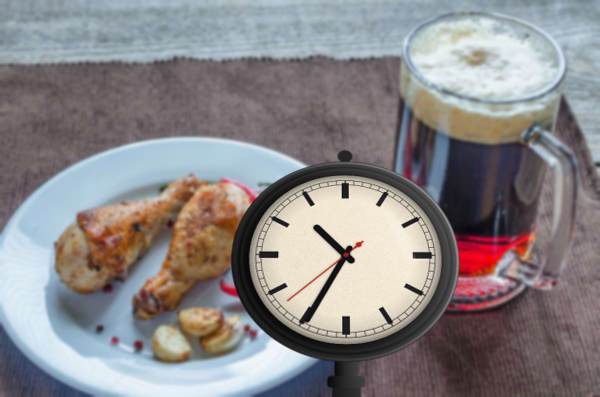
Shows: h=10 m=34 s=38
